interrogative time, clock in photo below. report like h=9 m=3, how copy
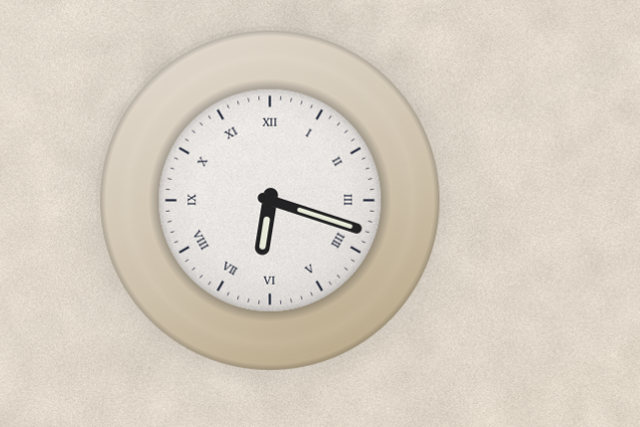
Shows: h=6 m=18
